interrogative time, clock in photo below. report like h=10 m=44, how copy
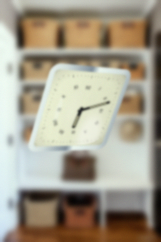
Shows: h=6 m=12
